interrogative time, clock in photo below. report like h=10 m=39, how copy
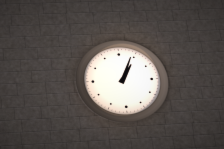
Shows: h=1 m=4
